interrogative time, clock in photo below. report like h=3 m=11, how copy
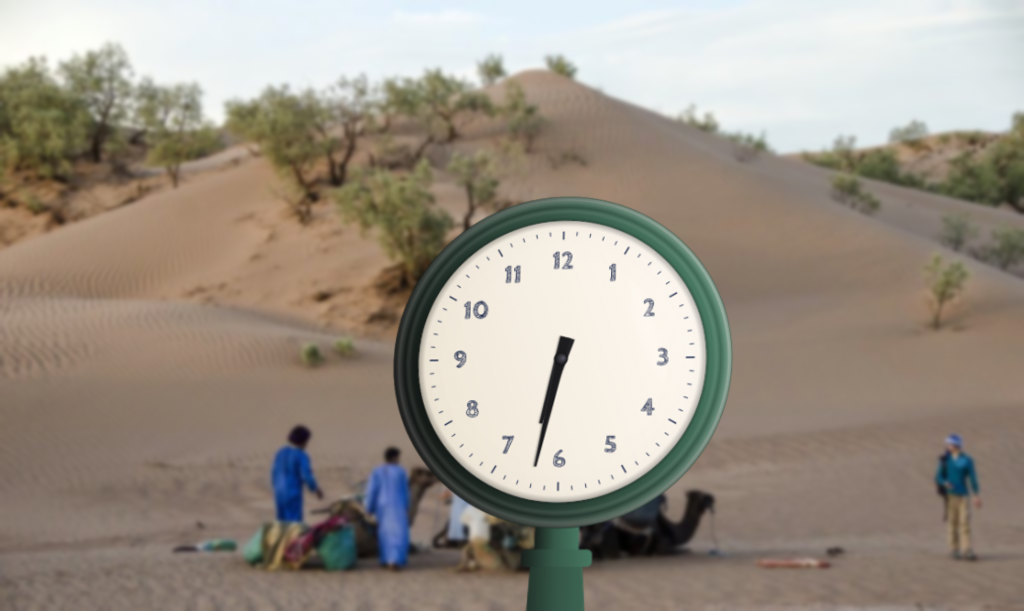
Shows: h=6 m=32
